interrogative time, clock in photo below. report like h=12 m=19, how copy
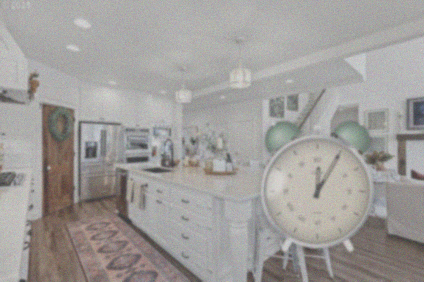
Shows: h=12 m=5
